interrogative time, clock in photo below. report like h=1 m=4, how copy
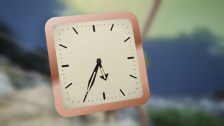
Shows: h=5 m=35
